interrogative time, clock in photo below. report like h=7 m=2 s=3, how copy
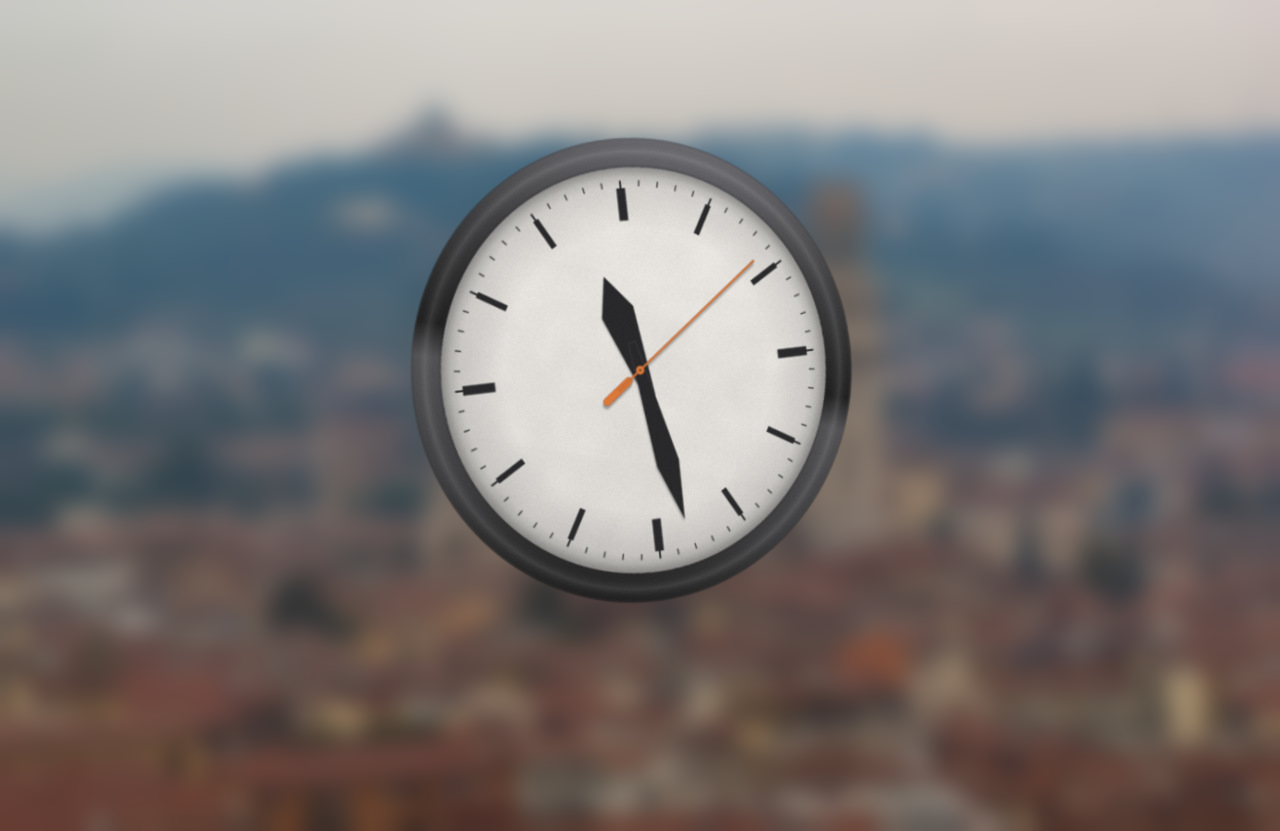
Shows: h=11 m=28 s=9
